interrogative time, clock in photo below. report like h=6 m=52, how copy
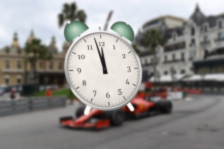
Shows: h=11 m=58
